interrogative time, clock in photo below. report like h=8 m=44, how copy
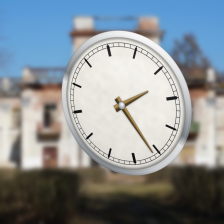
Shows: h=2 m=26
